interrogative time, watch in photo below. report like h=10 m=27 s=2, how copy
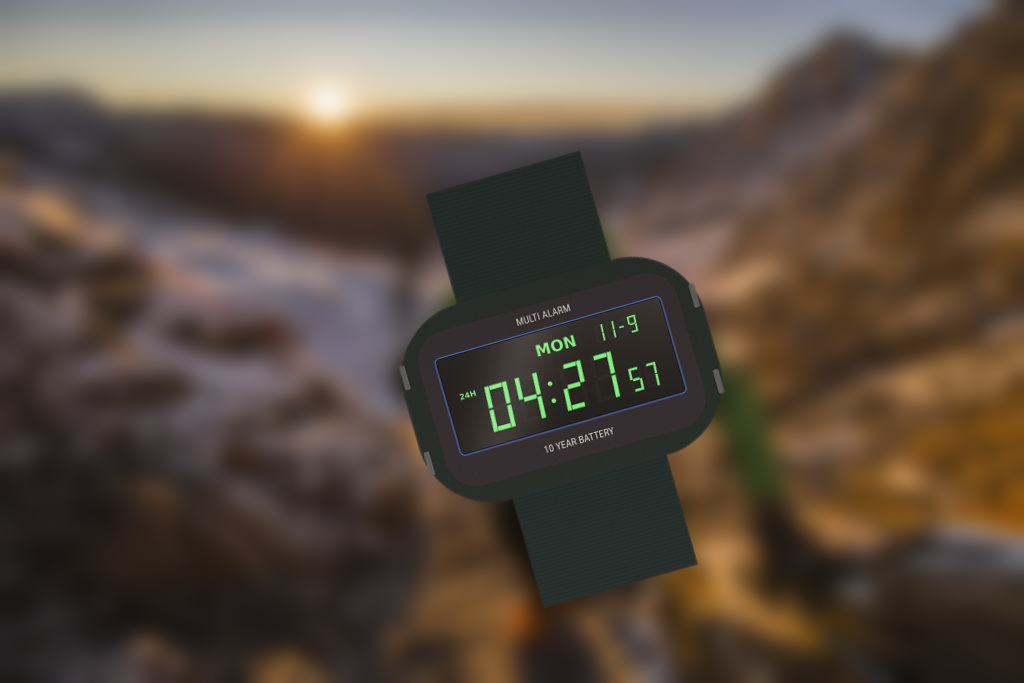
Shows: h=4 m=27 s=57
